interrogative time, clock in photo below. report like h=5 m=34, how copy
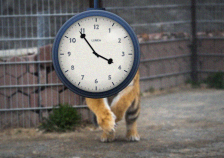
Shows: h=3 m=54
